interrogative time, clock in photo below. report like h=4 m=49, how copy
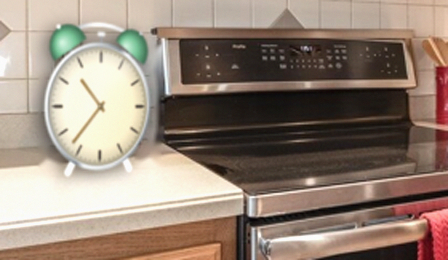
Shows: h=10 m=37
